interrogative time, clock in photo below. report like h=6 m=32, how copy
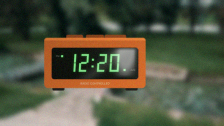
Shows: h=12 m=20
